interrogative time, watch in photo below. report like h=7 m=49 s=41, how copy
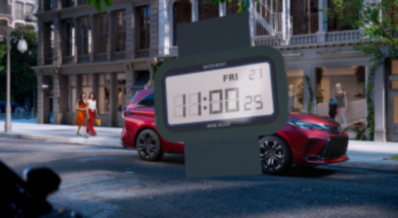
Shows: h=11 m=0 s=25
